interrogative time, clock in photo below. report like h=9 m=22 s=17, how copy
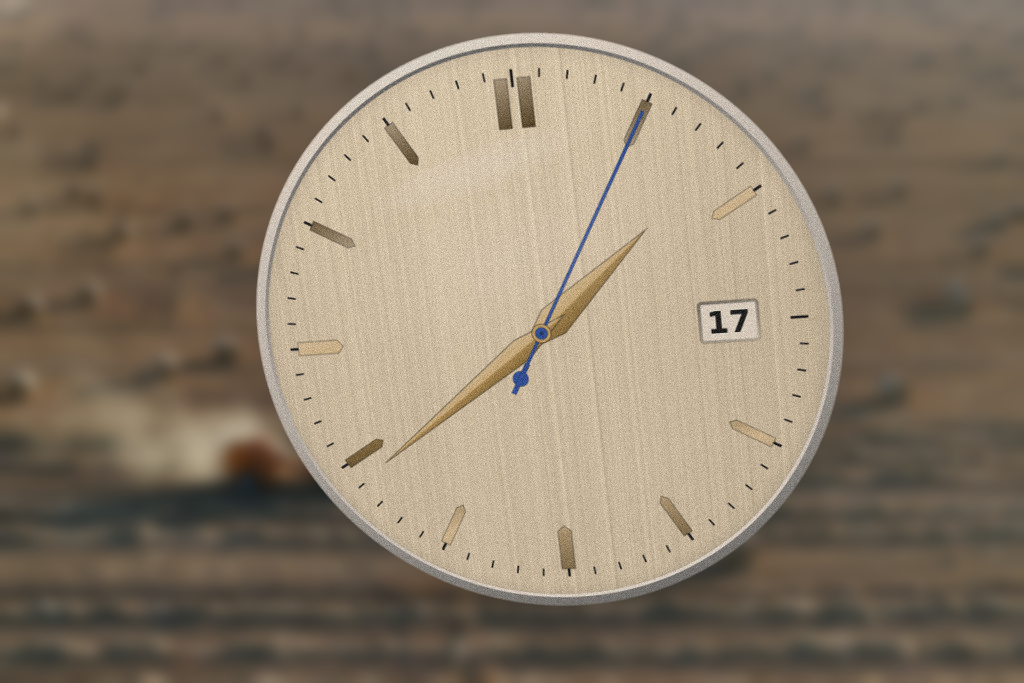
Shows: h=1 m=39 s=5
